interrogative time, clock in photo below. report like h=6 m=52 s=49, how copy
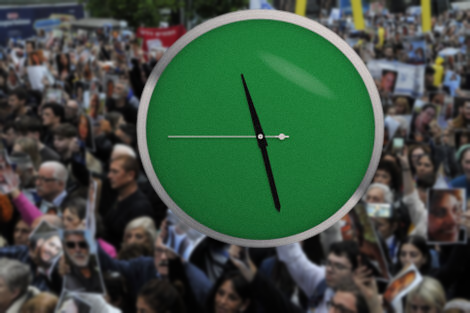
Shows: h=11 m=27 s=45
